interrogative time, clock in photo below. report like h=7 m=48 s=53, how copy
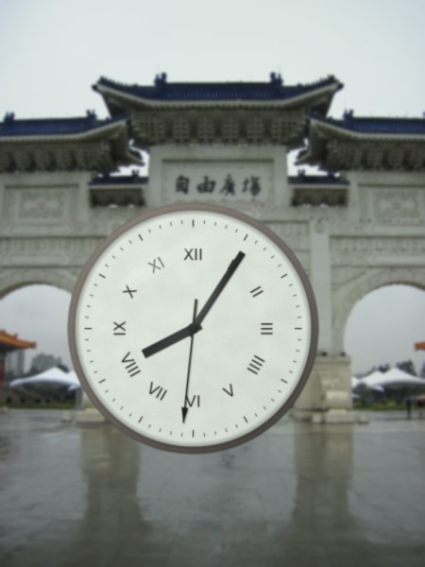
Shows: h=8 m=5 s=31
